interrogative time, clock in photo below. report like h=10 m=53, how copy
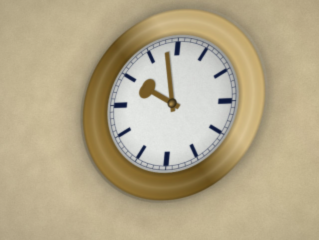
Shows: h=9 m=58
